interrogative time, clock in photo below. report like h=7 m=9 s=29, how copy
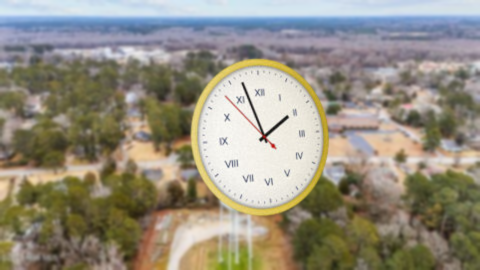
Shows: h=1 m=56 s=53
